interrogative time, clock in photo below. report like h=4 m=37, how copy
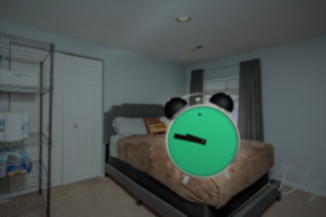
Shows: h=9 m=48
